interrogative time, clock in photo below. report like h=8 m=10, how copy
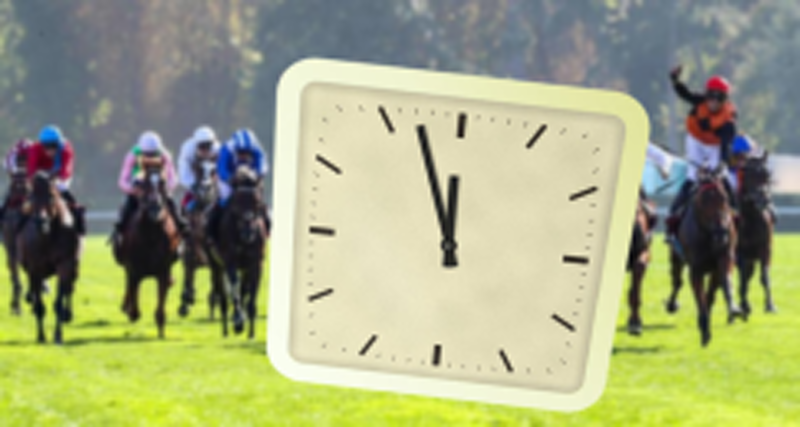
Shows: h=11 m=57
